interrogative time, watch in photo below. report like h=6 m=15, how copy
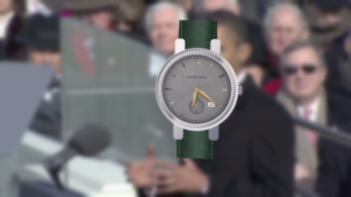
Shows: h=6 m=21
